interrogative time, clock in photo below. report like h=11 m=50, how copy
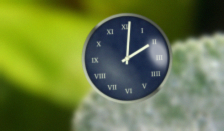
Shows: h=2 m=1
